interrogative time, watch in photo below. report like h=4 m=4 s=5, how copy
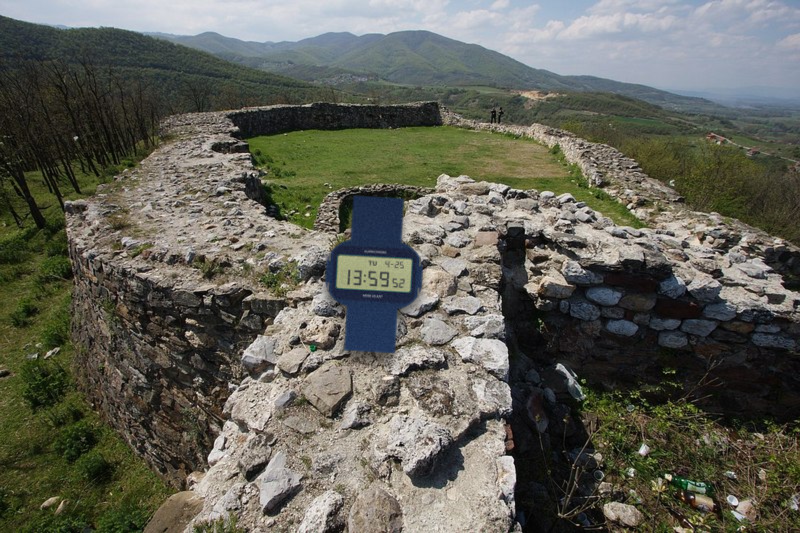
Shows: h=13 m=59 s=52
